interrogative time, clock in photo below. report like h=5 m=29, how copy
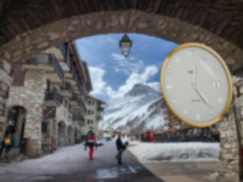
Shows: h=12 m=24
